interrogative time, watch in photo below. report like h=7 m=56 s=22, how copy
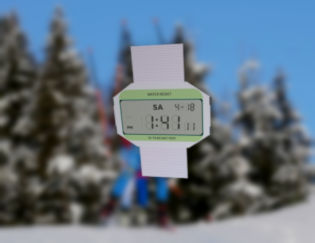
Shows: h=1 m=41 s=11
